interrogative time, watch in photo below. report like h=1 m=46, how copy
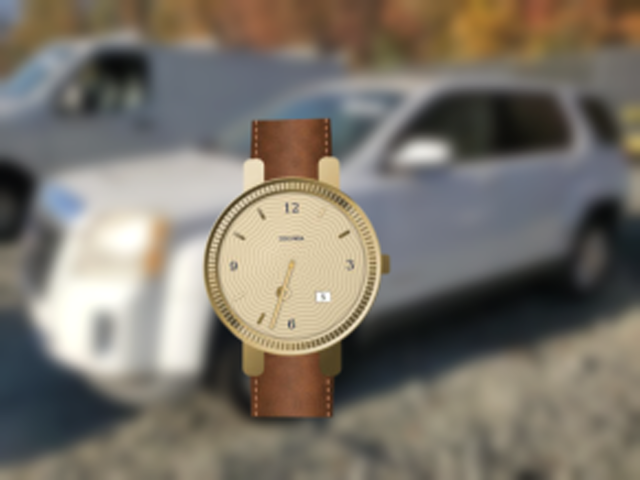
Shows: h=6 m=33
